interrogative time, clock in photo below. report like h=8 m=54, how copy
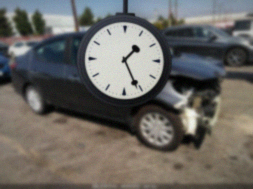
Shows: h=1 m=26
